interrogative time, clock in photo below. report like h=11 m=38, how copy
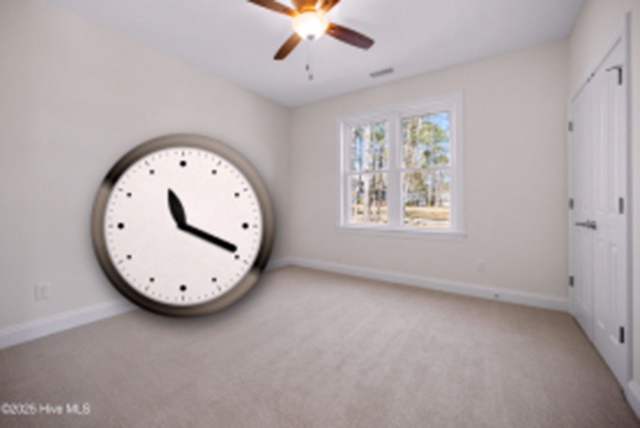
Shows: h=11 m=19
